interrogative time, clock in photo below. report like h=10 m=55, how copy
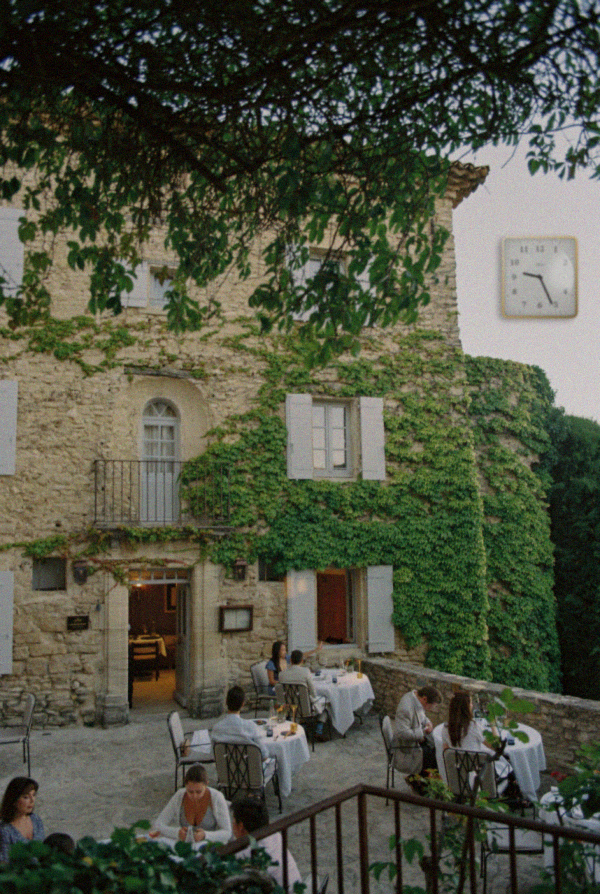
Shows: h=9 m=26
